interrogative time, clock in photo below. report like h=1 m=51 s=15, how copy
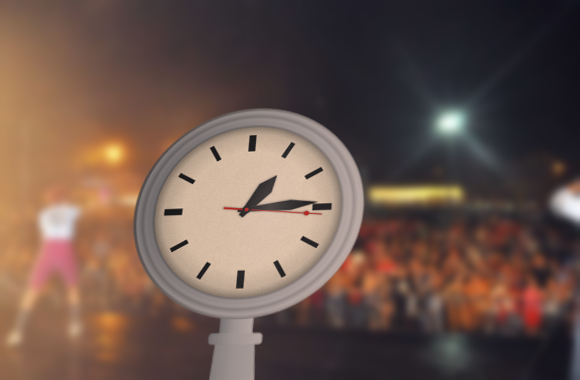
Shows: h=1 m=14 s=16
